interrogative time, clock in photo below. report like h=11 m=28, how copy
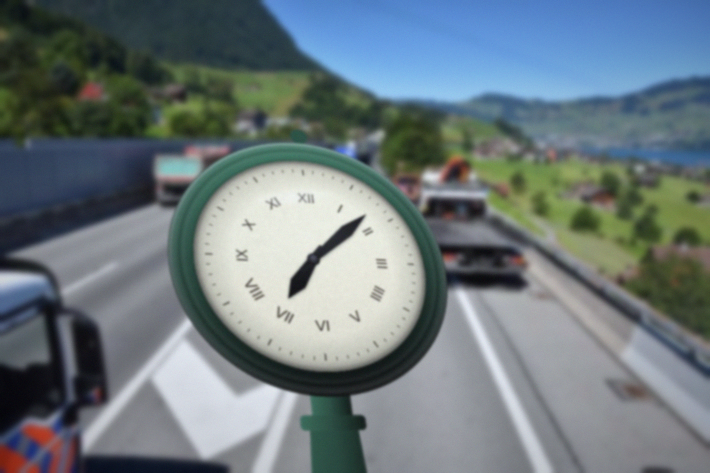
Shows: h=7 m=8
